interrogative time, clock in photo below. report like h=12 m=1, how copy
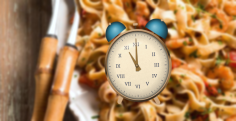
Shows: h=11 m=0
